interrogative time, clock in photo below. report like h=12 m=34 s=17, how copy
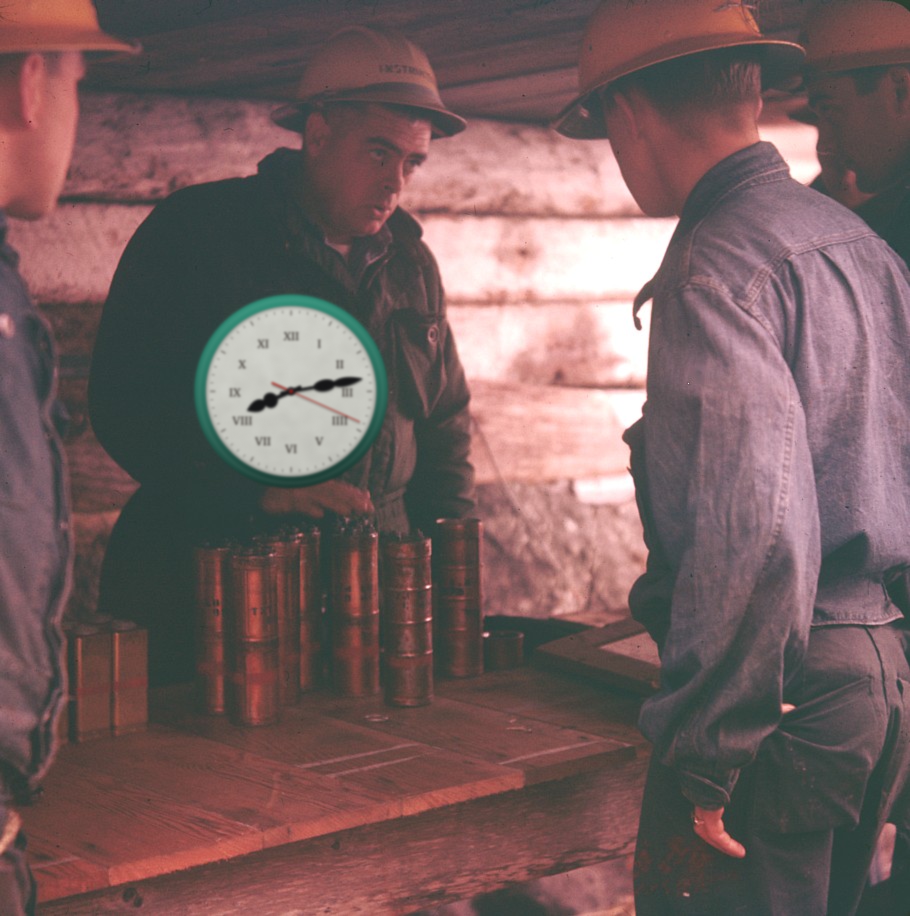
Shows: h=8 m=13 s=19
